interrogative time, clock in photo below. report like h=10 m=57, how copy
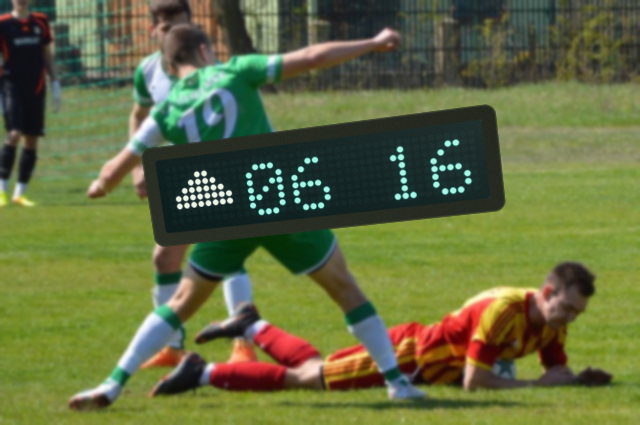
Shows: h=6 m=16
